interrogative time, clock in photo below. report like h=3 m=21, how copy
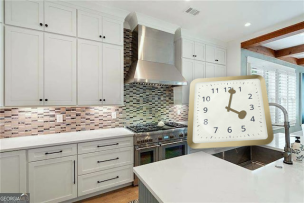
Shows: h=4 m=2
